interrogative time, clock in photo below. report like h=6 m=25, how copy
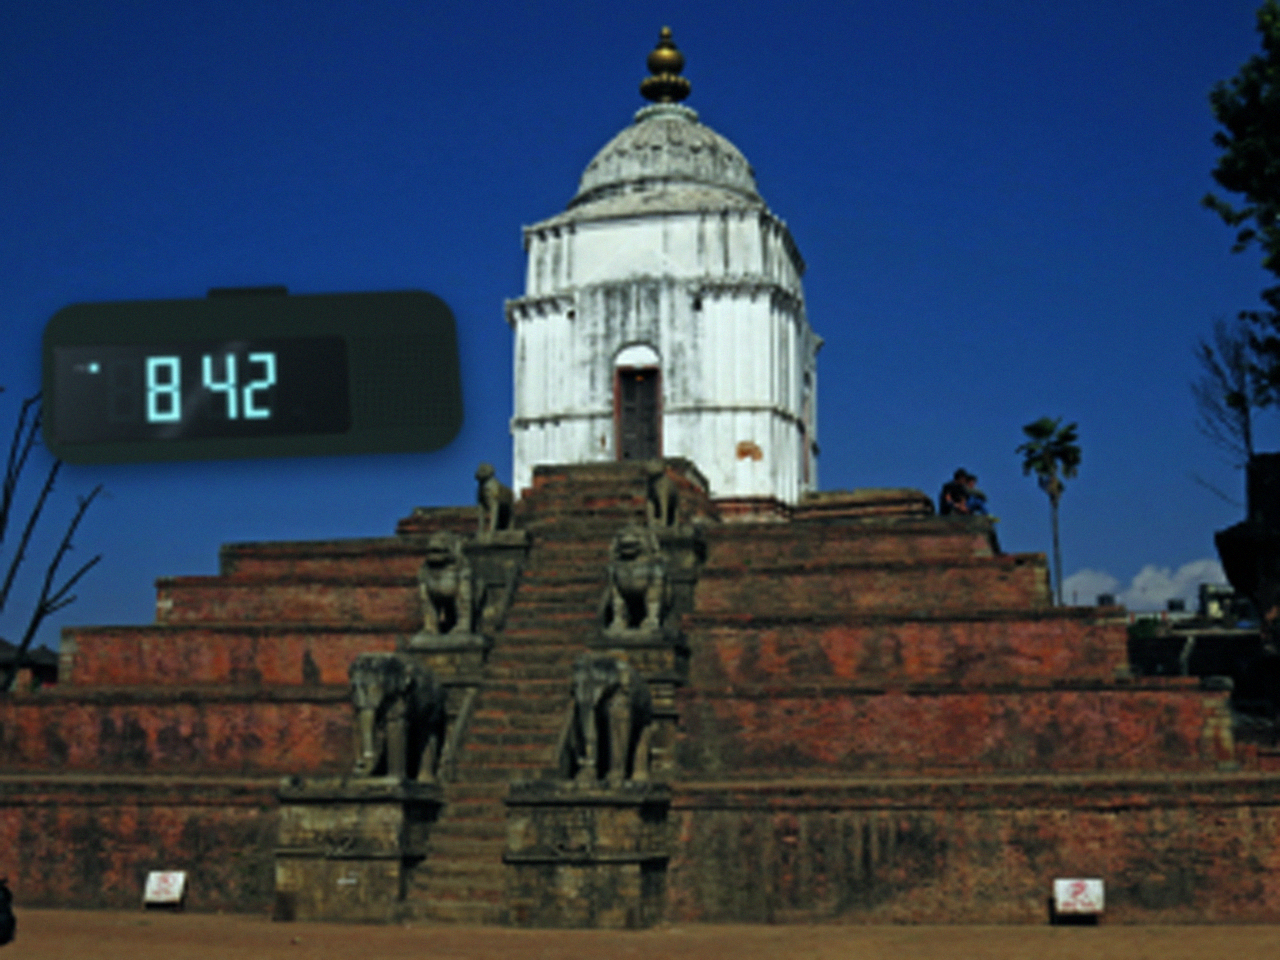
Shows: h=8 m=42
